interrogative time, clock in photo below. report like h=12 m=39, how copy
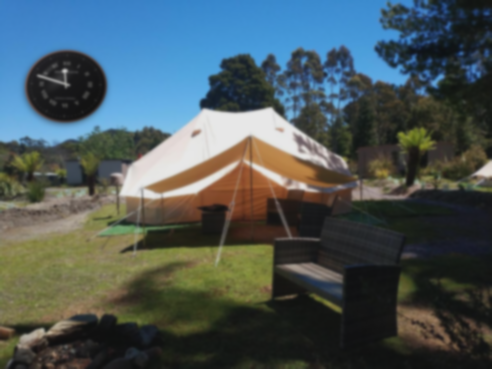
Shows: h=11 m=48
